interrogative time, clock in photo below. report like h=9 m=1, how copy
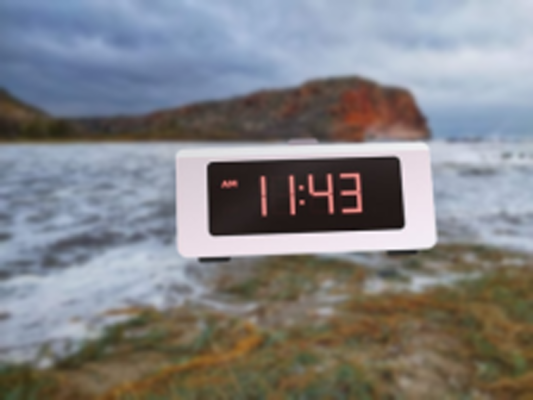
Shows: h=11 m=43
